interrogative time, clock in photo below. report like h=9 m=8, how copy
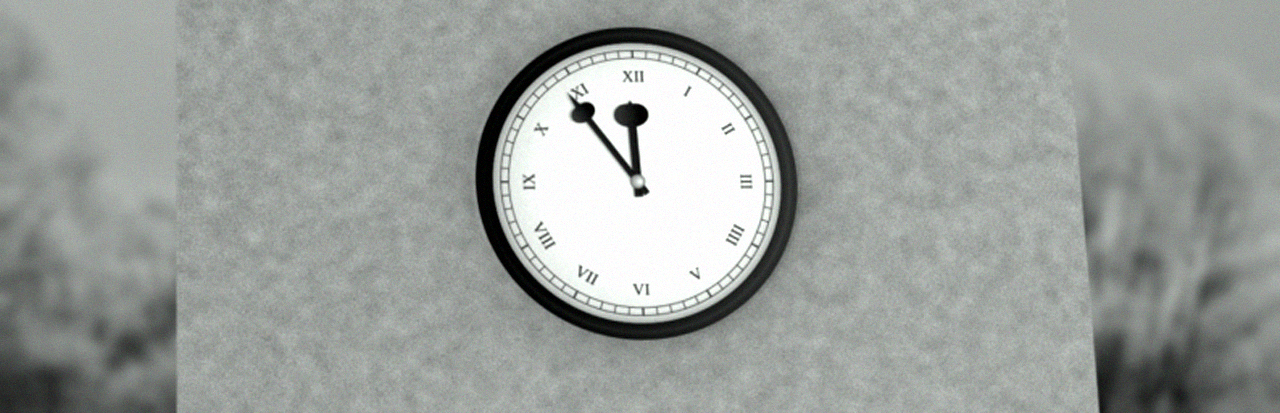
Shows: h=11 m=54
